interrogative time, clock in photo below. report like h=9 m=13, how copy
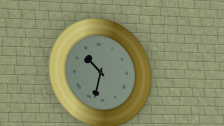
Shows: h=10 m=33
